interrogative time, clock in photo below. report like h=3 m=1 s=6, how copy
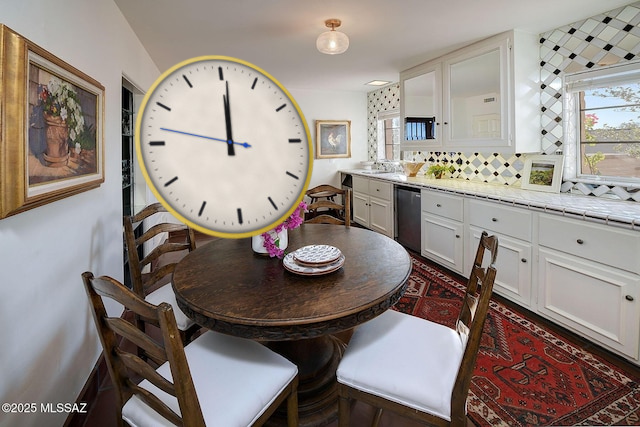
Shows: h=12 m=0 s=47
